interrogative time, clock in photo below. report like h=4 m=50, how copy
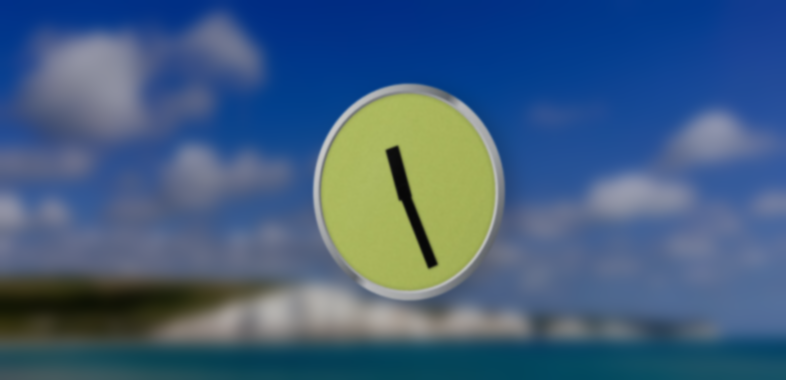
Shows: h=11 m=26
